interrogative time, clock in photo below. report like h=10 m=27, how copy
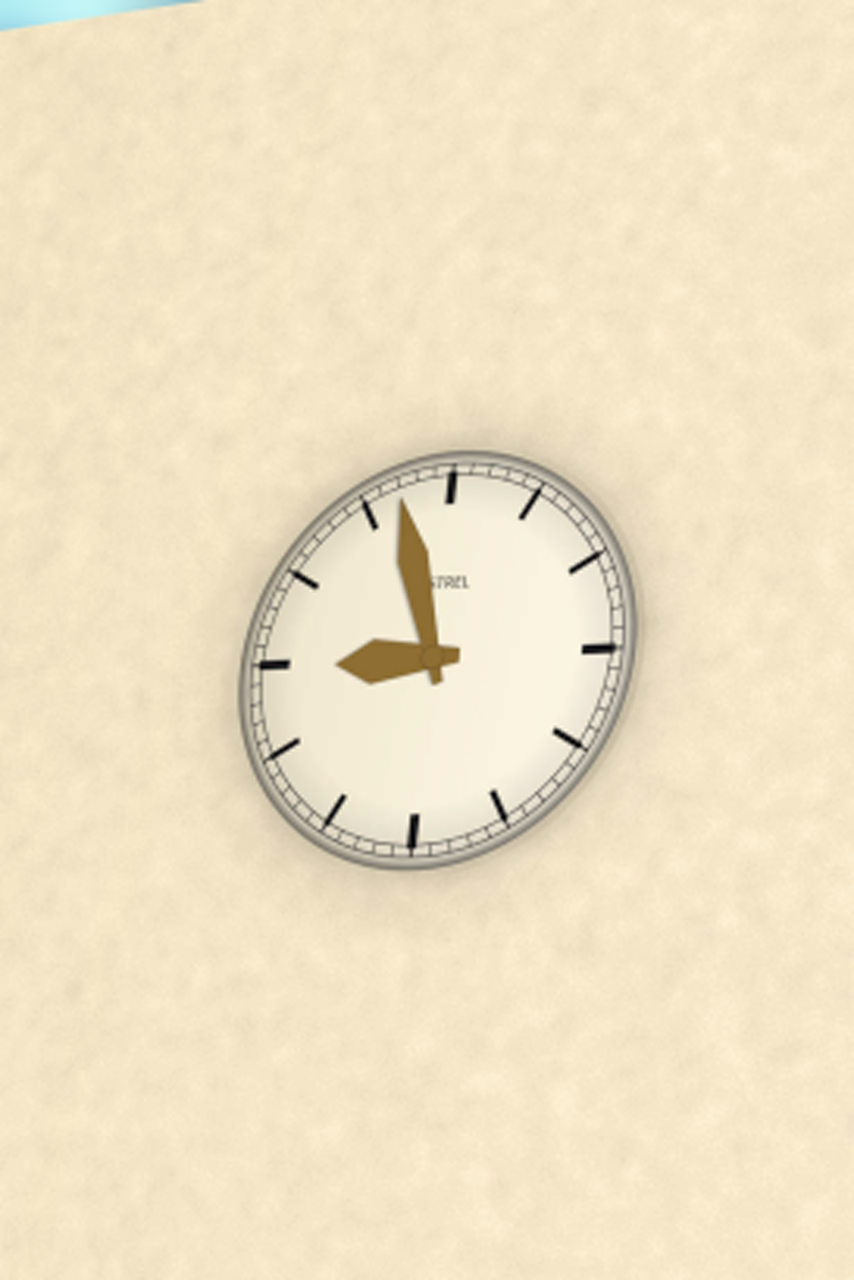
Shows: h=8 m=57
